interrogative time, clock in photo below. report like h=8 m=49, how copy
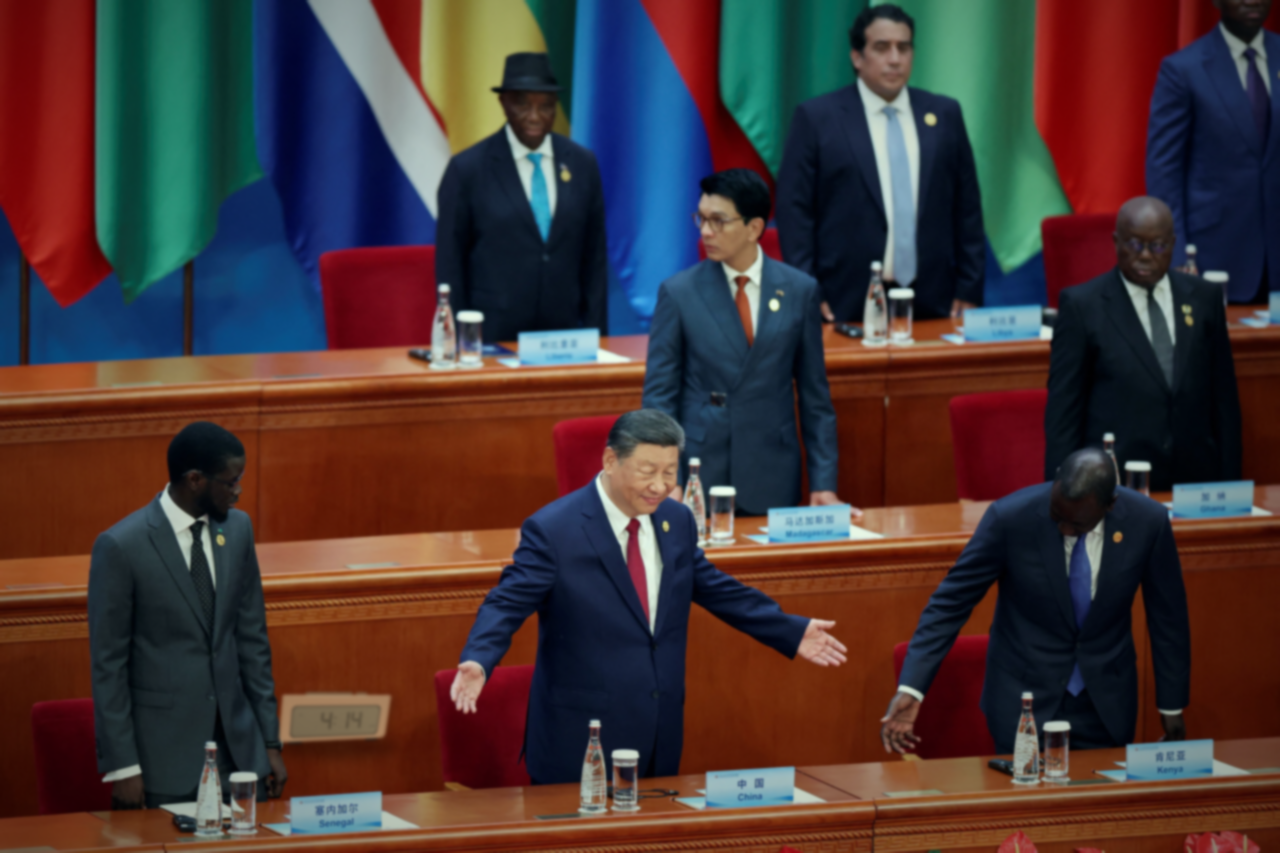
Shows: h=4 m=14
